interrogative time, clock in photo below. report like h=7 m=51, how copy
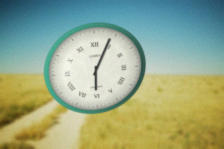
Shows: h=6 m=4
